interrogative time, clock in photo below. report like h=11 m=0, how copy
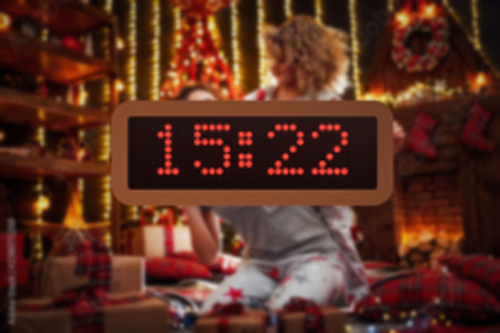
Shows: h=15 m=22
